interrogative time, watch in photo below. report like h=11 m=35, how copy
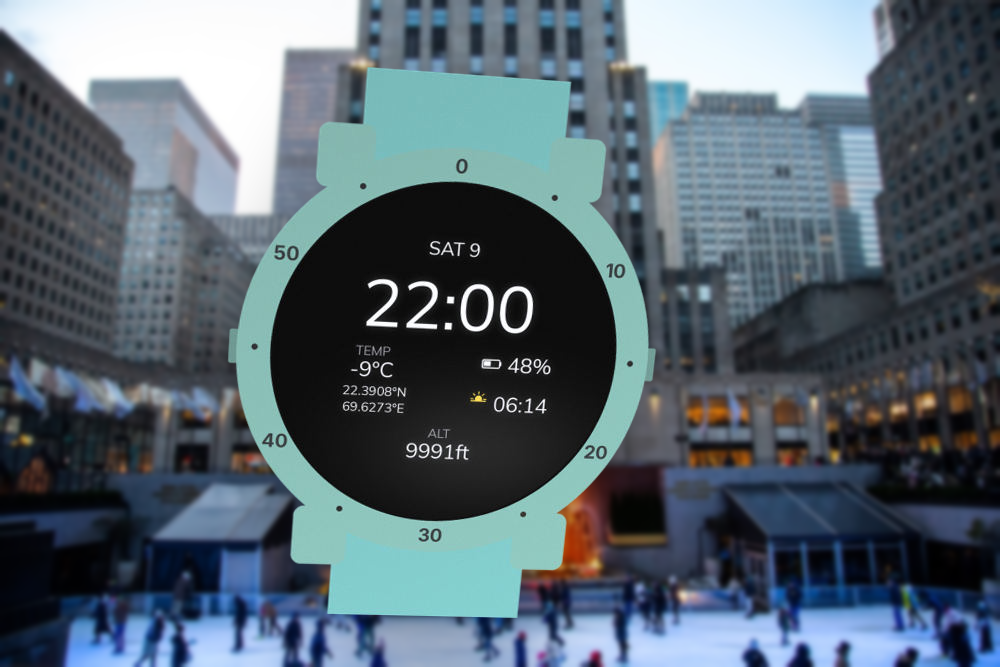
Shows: h=22 m=0
